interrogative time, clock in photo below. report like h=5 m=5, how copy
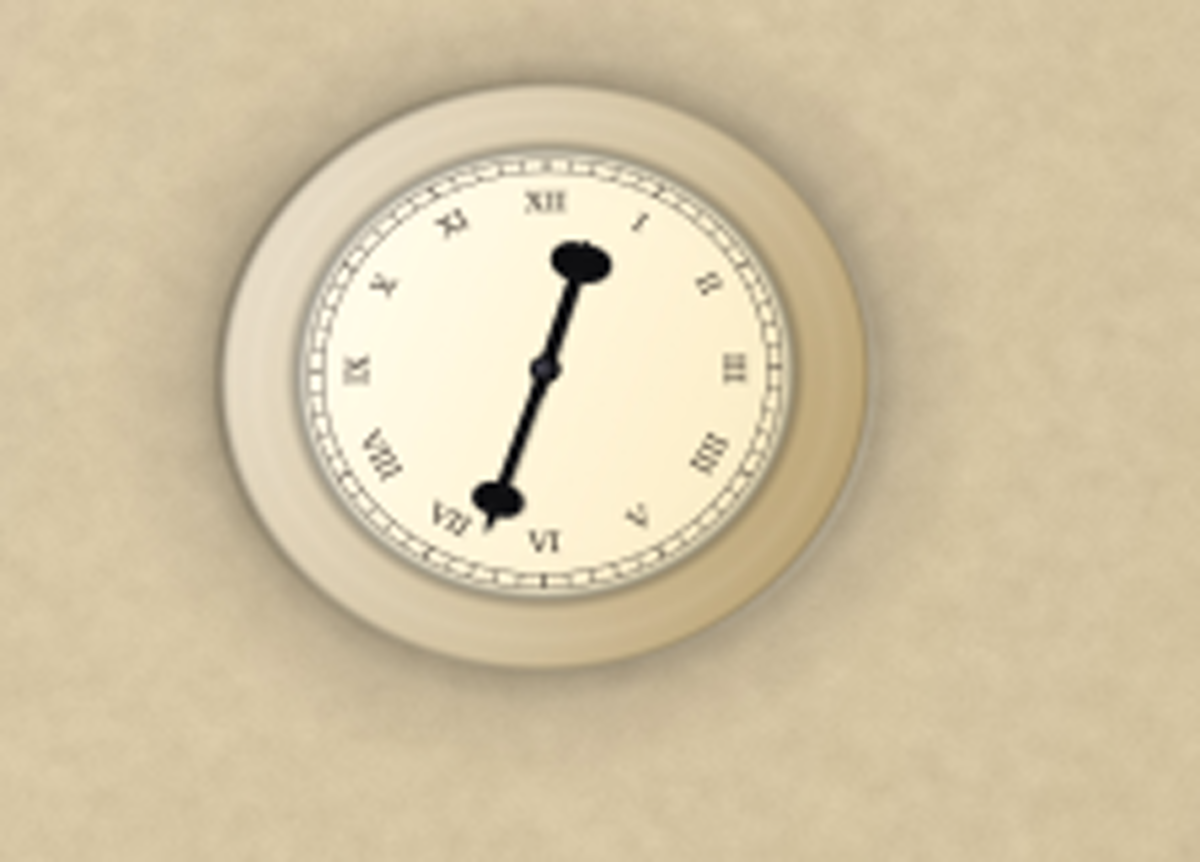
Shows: h=12 m=33
